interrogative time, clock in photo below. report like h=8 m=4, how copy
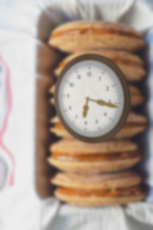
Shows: h=6 m=16
